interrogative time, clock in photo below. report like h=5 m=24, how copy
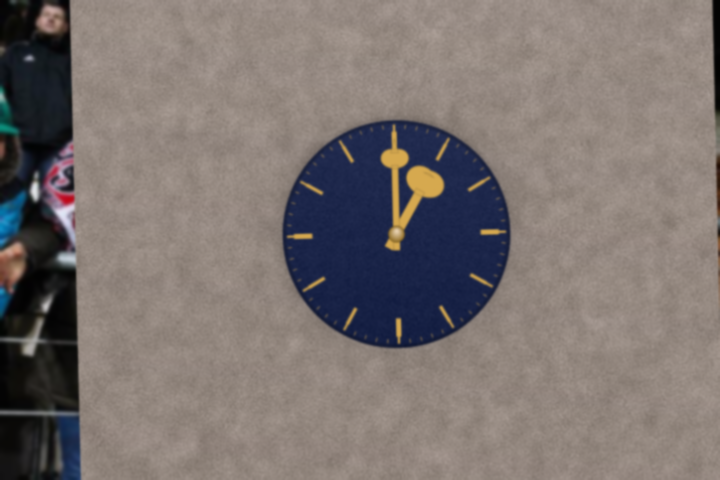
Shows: h=1 m=0
